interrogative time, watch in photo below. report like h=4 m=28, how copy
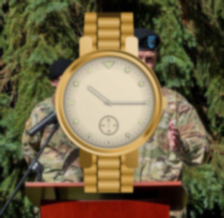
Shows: h=10 m=15
